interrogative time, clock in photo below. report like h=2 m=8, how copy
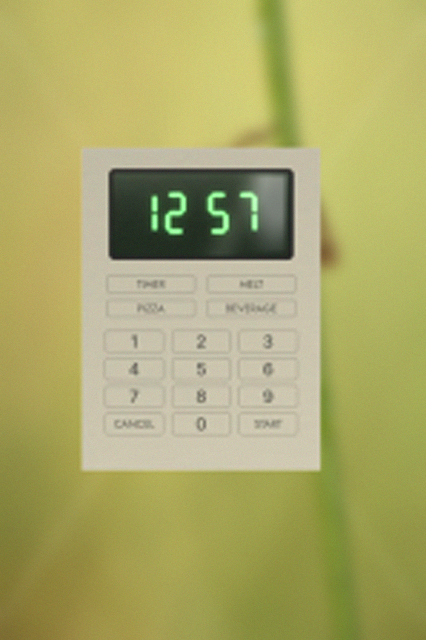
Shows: h=12 m=57
